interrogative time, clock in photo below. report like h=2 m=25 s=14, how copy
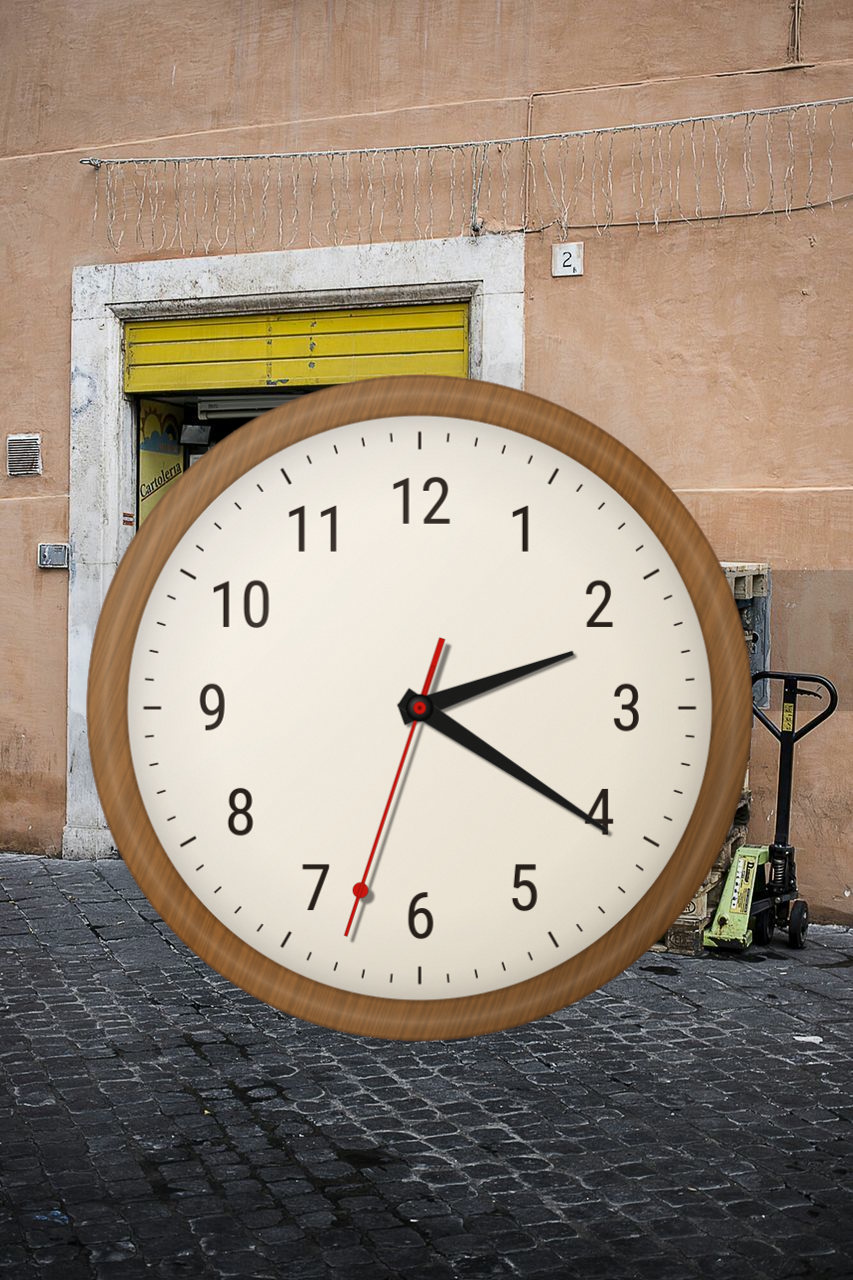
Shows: h=2 m=20 s=33
